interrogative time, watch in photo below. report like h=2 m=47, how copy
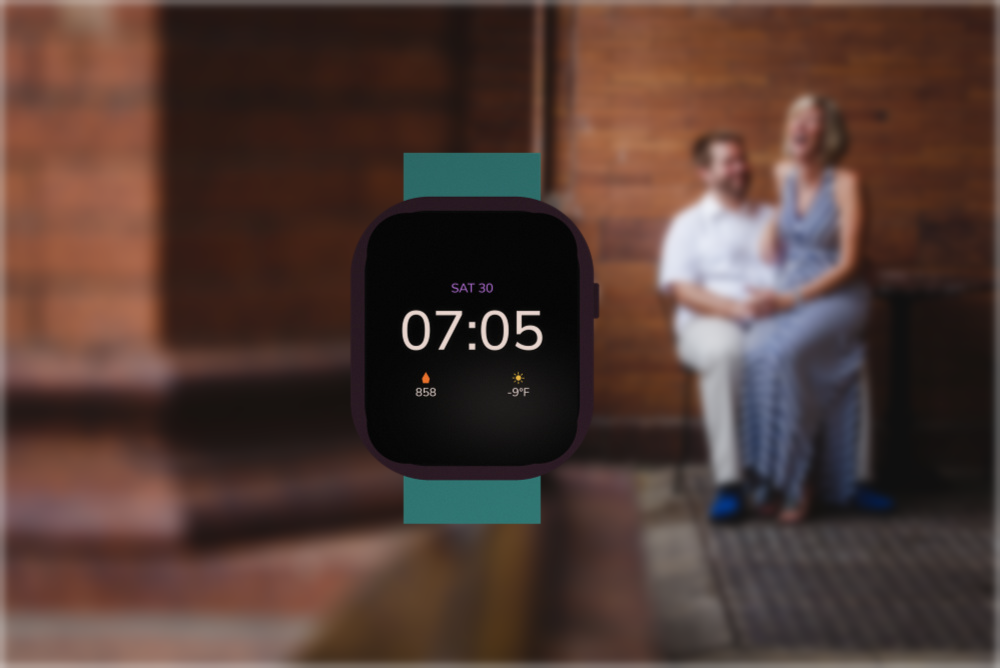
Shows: h=7 m=5
